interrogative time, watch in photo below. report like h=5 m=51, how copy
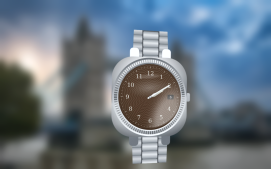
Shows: h=2 m=10
